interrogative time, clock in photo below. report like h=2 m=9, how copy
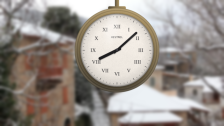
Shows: h=8 m=8
